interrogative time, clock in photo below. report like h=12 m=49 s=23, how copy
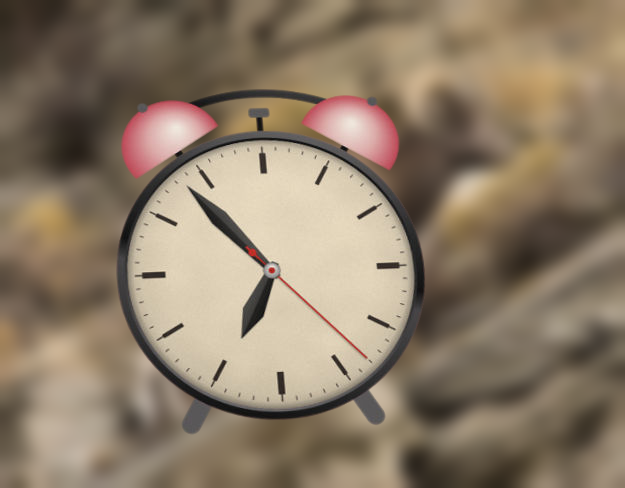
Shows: h=6 m=53 s=23
